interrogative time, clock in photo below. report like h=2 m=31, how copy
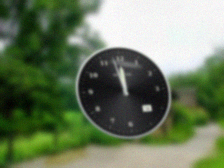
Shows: h=11 m=58
